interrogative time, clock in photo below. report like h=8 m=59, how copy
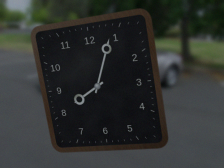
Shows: h=8 m=4
